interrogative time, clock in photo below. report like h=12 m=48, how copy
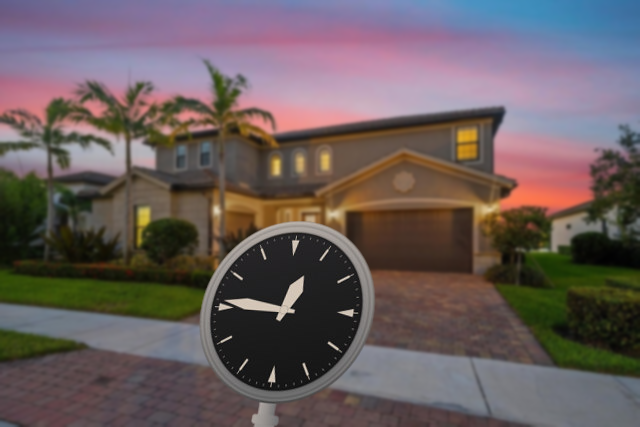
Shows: h=12 m=46
